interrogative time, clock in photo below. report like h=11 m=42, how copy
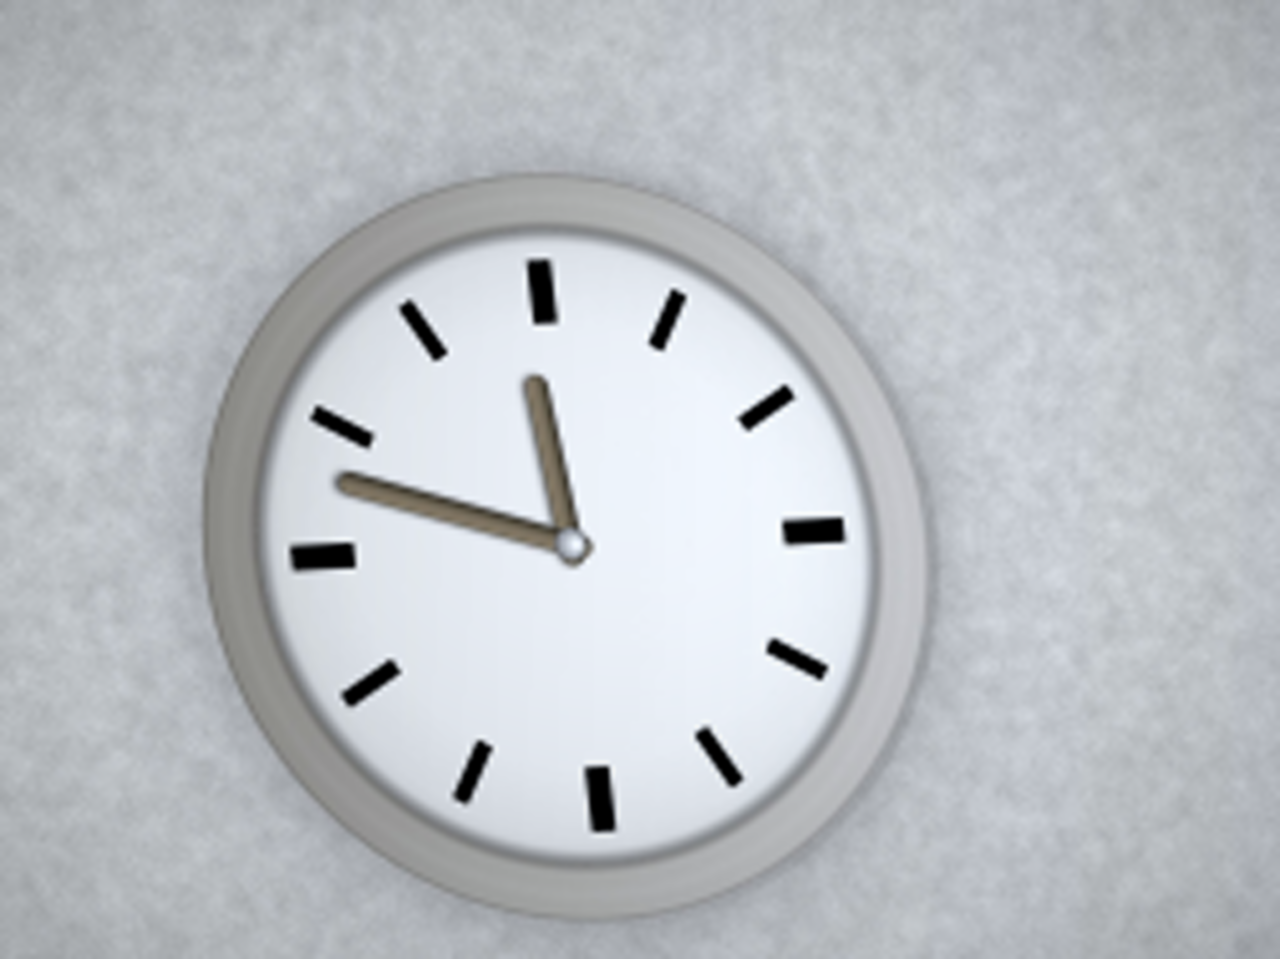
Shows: h=11 m=48
